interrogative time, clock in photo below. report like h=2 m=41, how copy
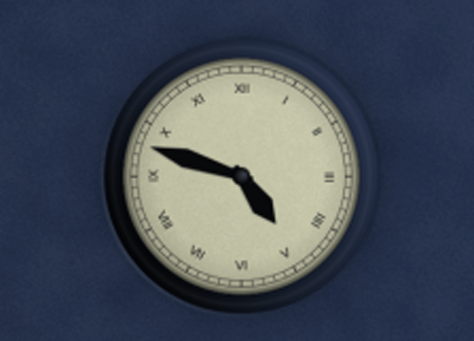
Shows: h=4 m=48
